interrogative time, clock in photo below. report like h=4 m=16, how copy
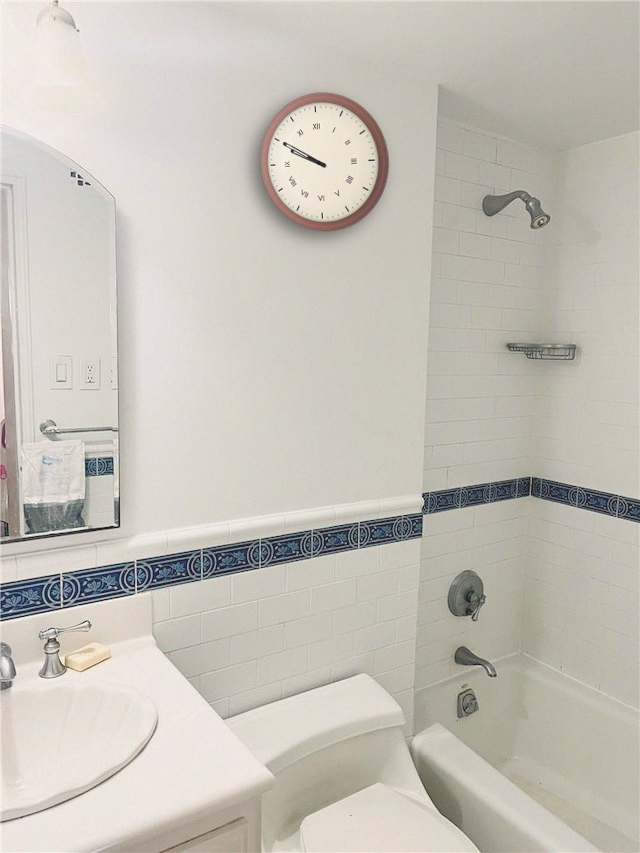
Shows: h=9 m=50
